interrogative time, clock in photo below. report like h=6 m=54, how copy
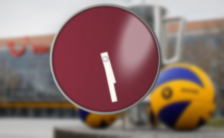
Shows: h=5 m=28
